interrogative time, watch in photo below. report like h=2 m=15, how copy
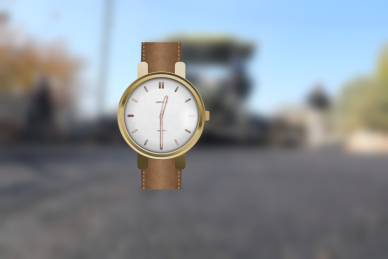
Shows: h=12 m=30
